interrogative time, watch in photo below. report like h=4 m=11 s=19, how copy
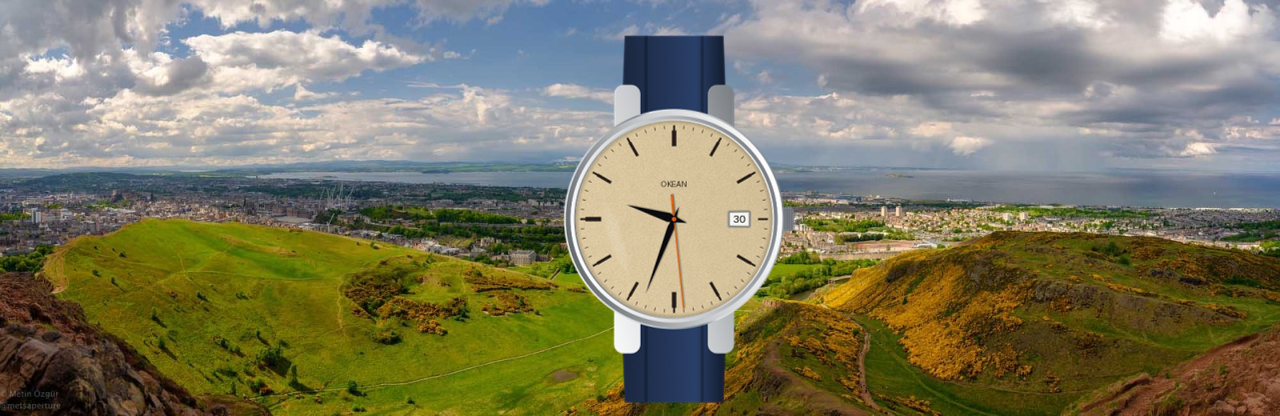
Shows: h=9 m=33 s=29
